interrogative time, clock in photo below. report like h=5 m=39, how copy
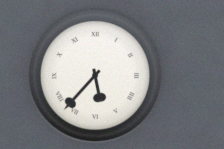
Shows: h=5 m=37
